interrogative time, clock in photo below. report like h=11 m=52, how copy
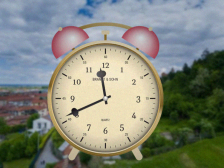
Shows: h=11 m=41
